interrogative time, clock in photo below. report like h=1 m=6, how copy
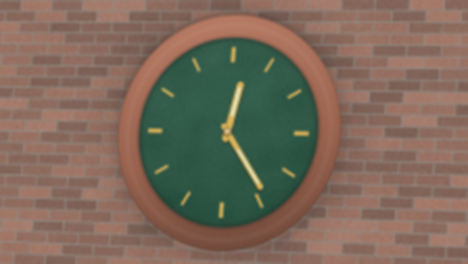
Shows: h=12 m=24
